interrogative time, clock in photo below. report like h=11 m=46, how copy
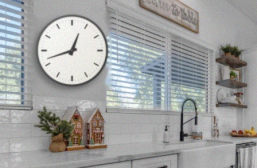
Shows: h=12 m=42
